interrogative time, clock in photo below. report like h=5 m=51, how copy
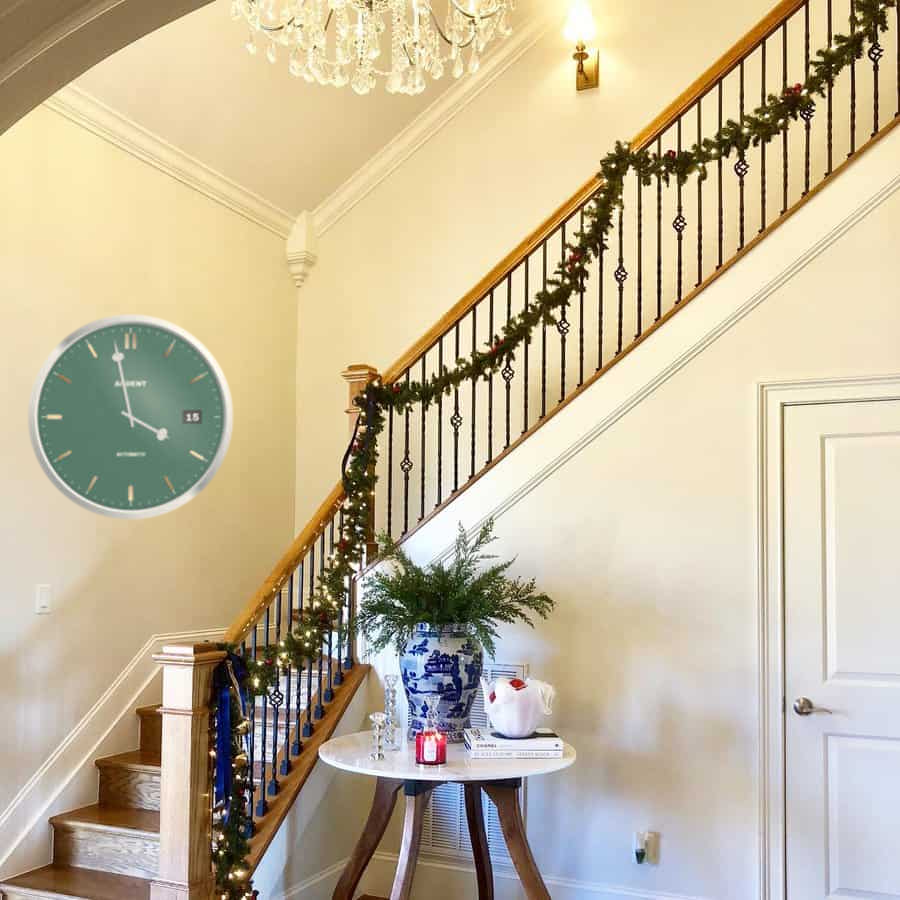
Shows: h=3 m=58
